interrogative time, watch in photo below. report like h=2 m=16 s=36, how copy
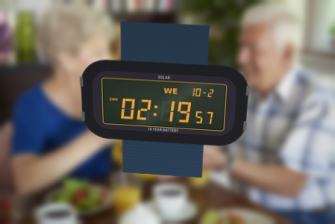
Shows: h=2 m=19 s=57
